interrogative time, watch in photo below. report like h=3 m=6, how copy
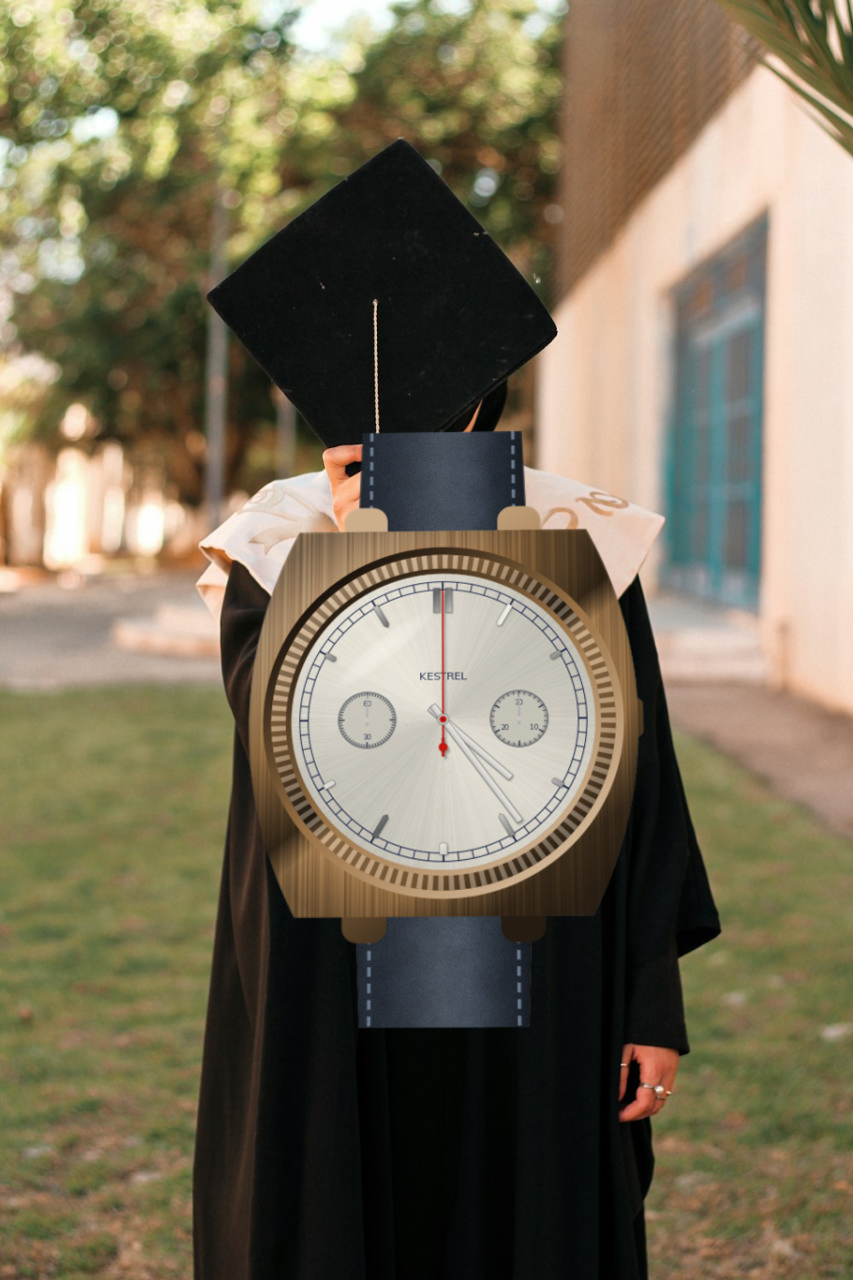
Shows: h=4 m=24
